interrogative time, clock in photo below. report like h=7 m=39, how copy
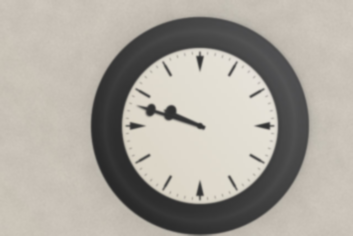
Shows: h=9 m=48
